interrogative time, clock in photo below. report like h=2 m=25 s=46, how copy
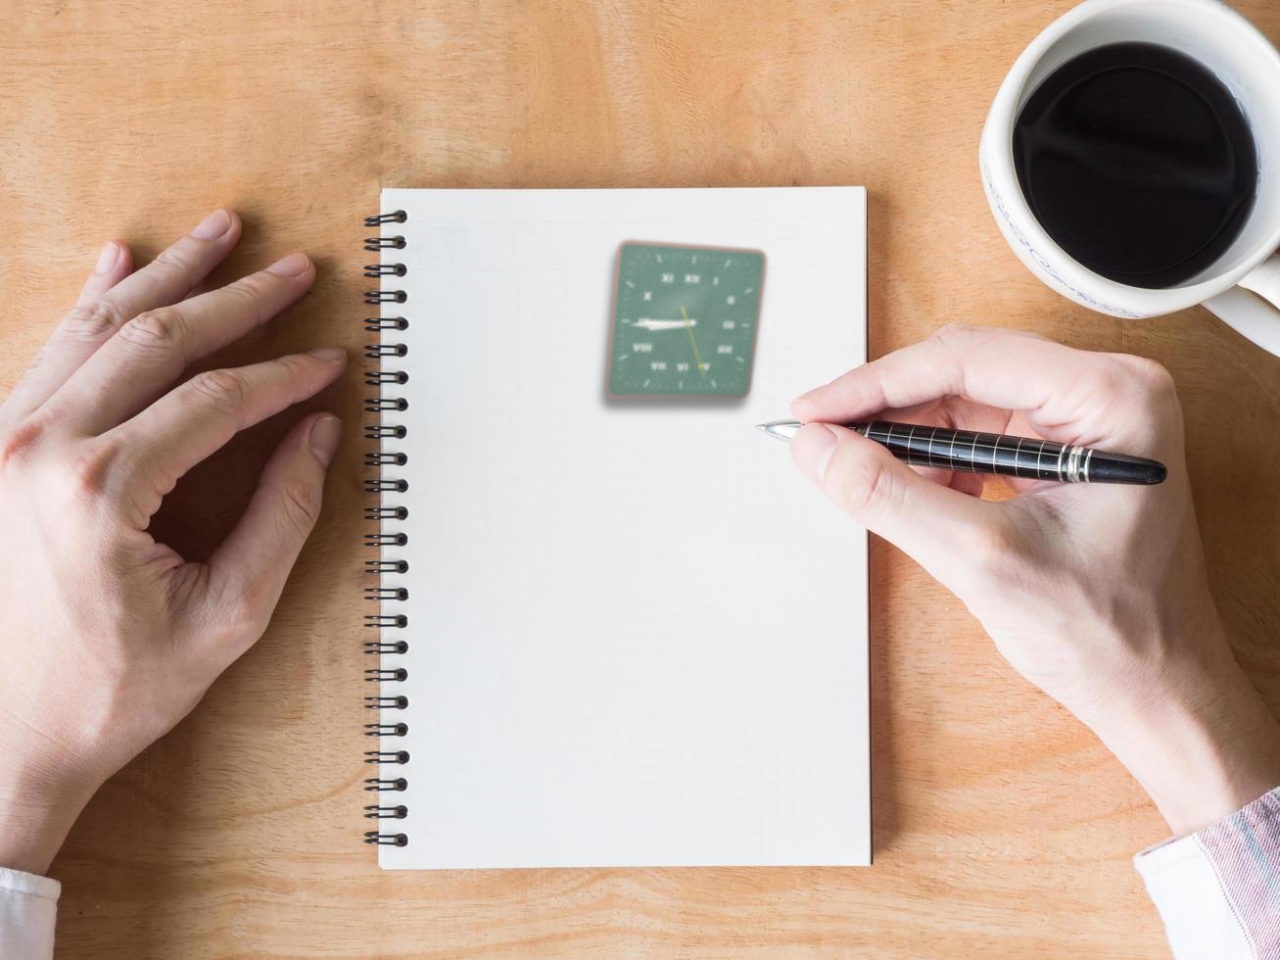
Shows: h=8 m=44 s=26
